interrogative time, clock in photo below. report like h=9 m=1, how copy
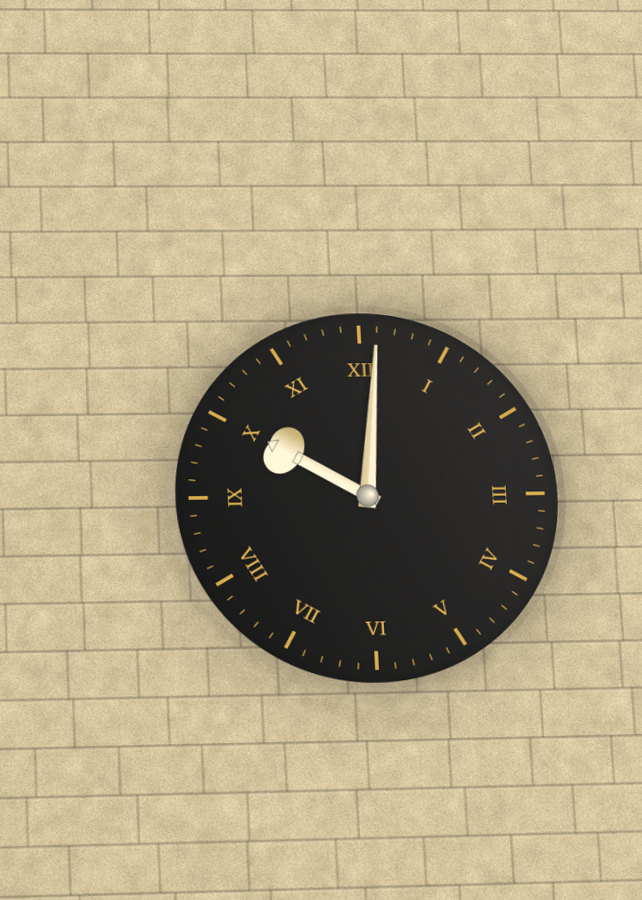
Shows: h=10 m=1
